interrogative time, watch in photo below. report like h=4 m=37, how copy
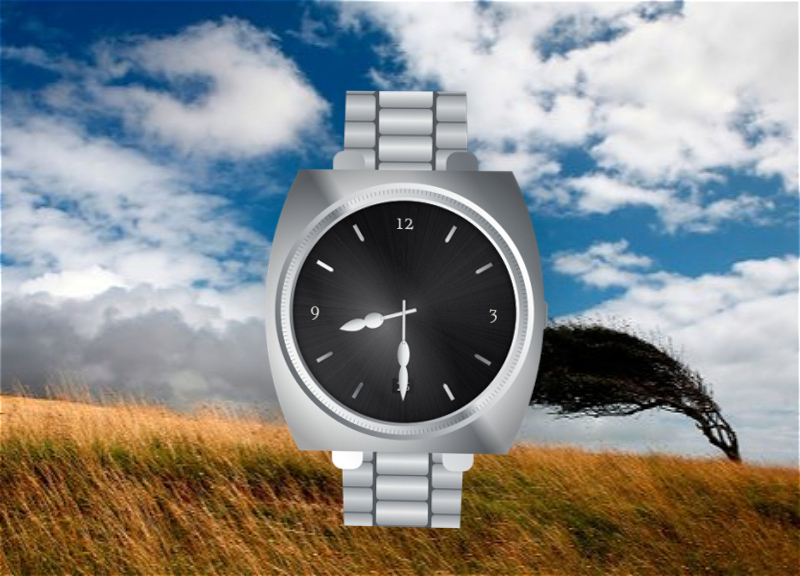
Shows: h=8 m=30
